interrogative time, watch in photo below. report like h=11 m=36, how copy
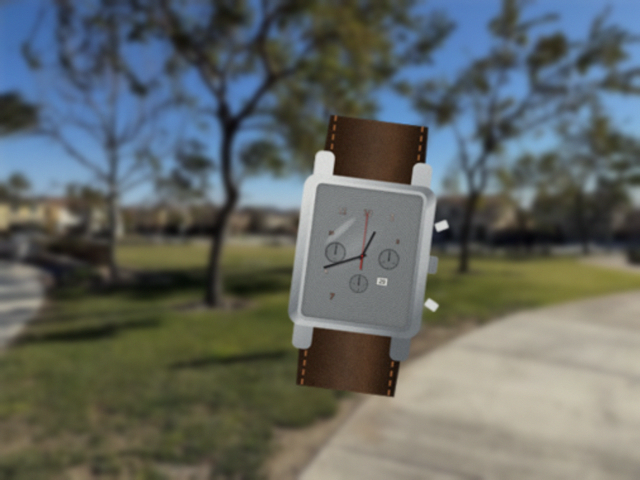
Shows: h=12 m=41
